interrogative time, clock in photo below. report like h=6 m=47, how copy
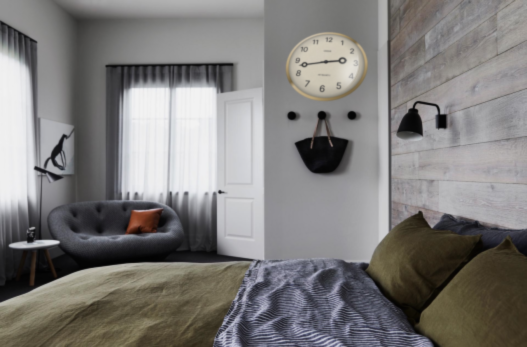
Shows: h=2 m=43
